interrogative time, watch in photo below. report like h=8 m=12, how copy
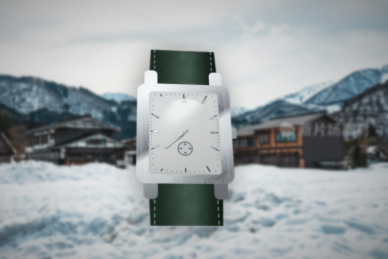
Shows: h=7 m=38
